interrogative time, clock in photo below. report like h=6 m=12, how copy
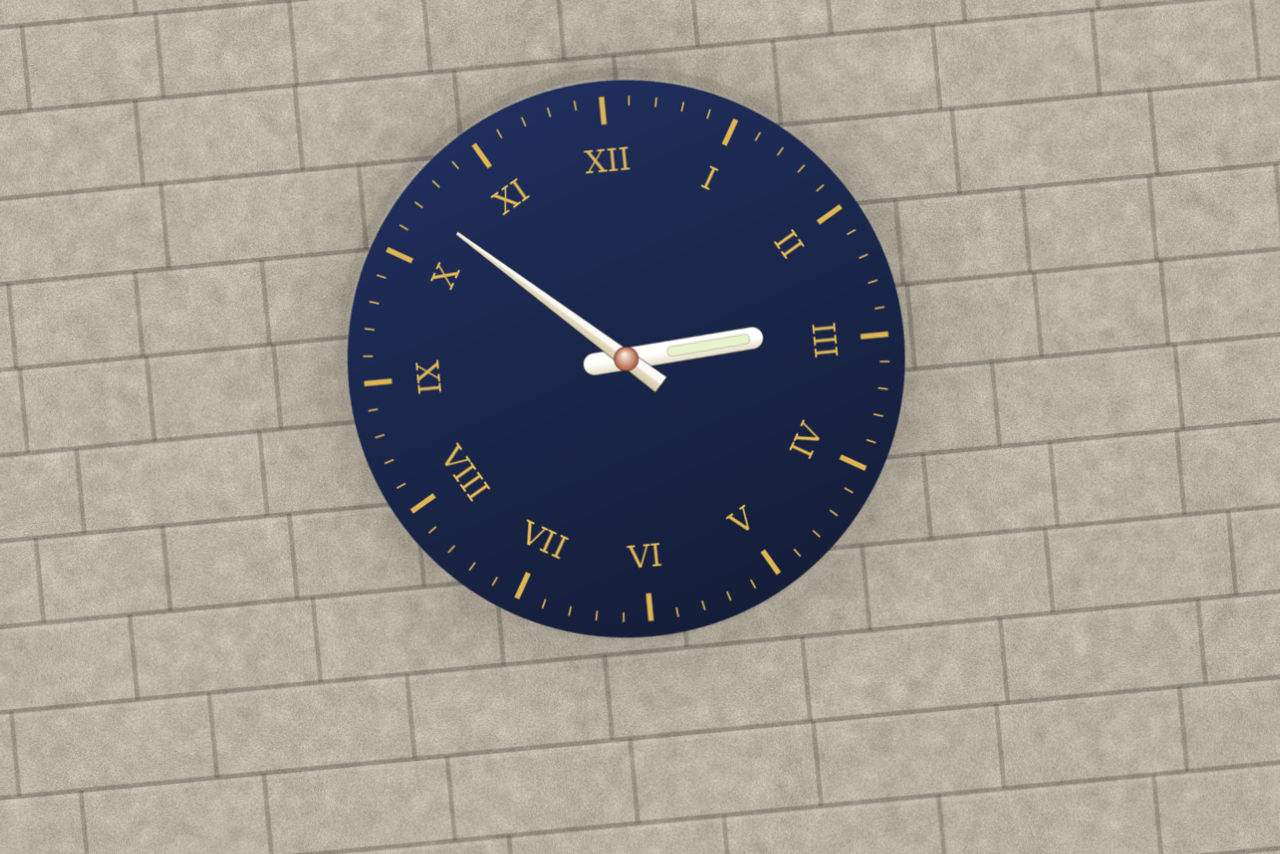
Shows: h=2 m=52
